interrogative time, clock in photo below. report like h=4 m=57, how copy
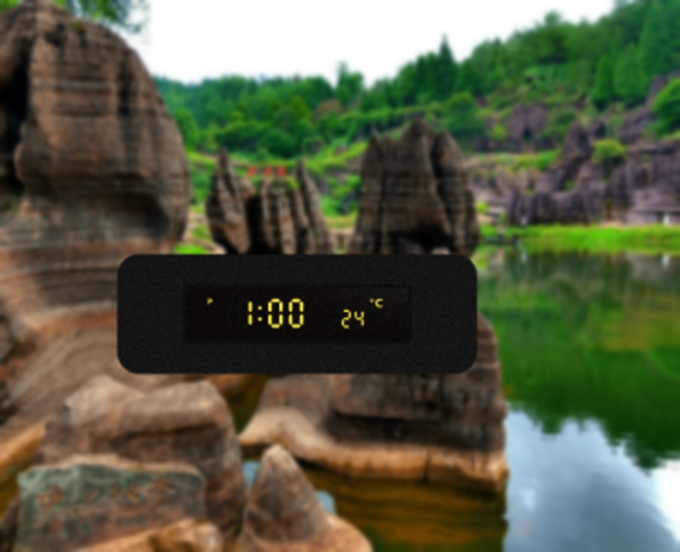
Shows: h=1 m=0
